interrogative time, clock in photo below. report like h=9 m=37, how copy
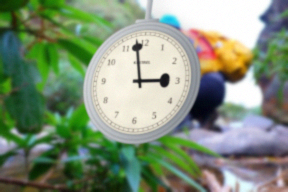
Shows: h=2 m=58
